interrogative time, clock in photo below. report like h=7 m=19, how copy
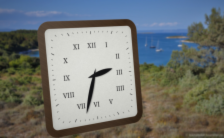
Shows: h=2 m=33
